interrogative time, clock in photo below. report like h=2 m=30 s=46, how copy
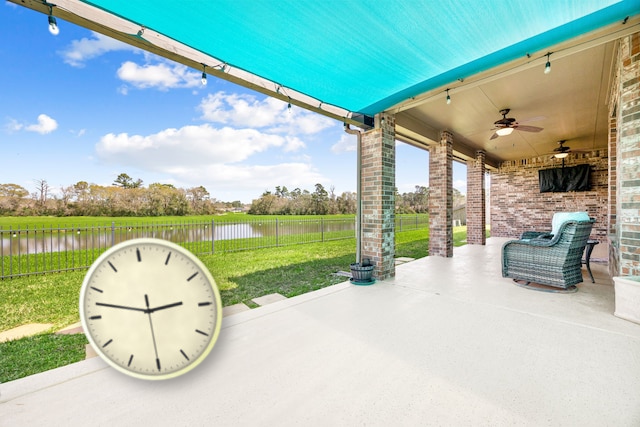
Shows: h=2 m=47 s=30
